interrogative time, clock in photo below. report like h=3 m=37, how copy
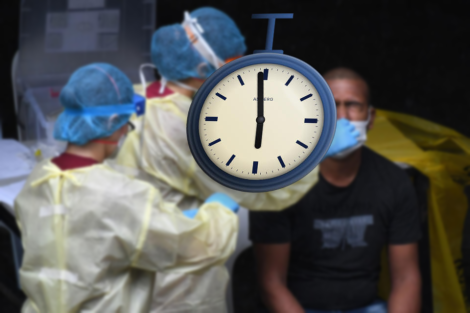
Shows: h=5 m=59
